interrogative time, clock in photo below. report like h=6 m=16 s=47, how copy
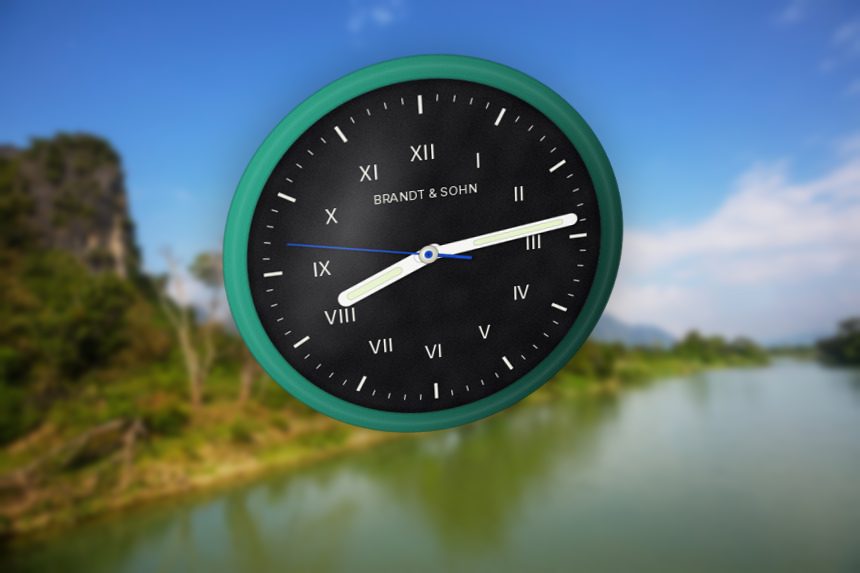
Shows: h=8 m=13 s=47
